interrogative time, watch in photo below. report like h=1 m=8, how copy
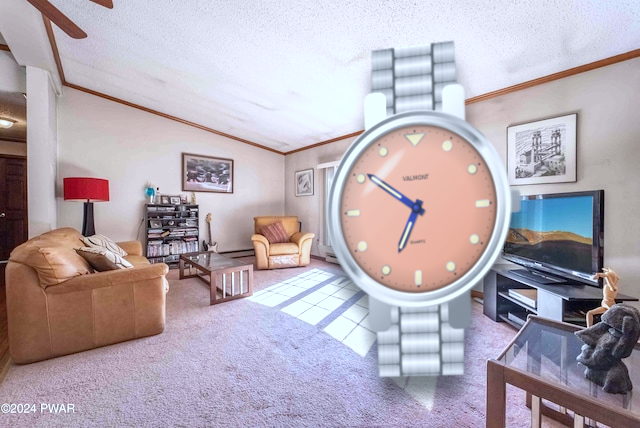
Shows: h=6 m=51
